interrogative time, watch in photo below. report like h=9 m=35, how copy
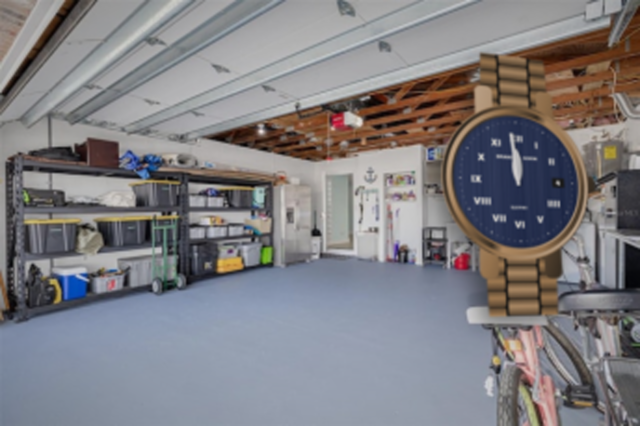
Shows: h=11 m=59
